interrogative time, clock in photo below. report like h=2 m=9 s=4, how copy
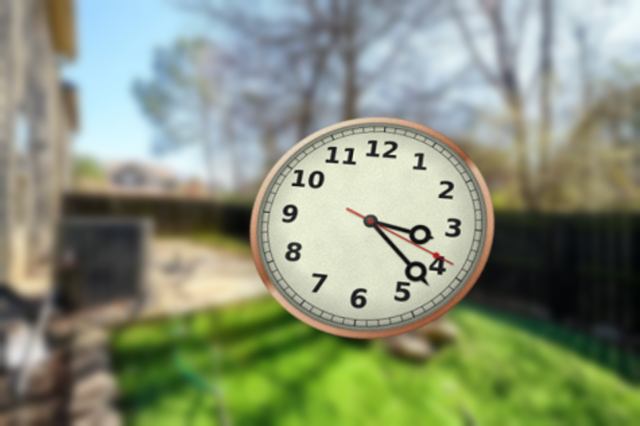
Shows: h=3 m=22 s=19
